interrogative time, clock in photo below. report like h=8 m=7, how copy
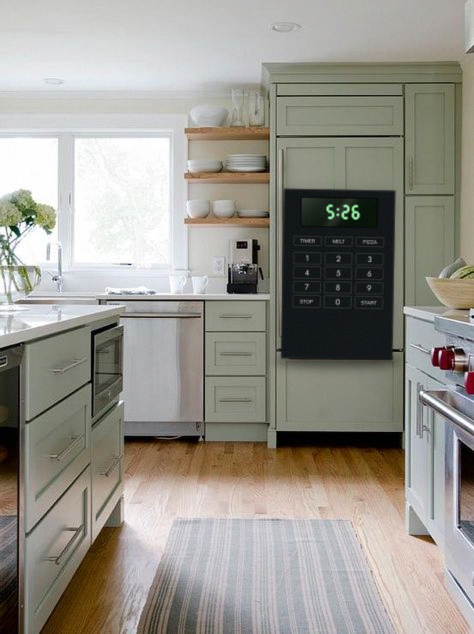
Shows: h=5 m=26
